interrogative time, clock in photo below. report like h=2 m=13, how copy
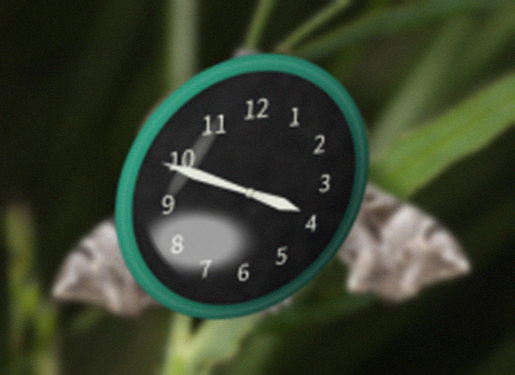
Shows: h=3 m=49
